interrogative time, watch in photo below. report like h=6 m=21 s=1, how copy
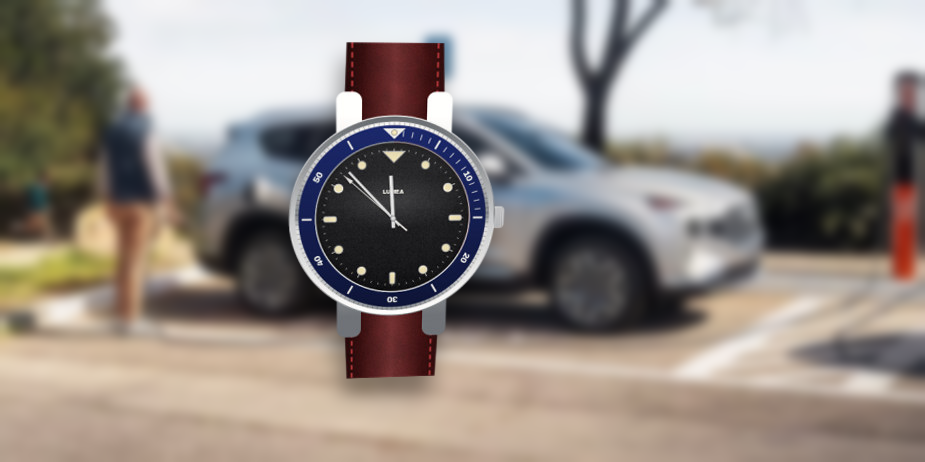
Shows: h=11 m=52 s=52
